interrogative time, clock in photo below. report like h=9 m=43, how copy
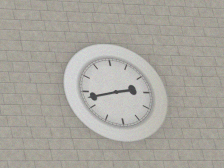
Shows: h=2 m=43
